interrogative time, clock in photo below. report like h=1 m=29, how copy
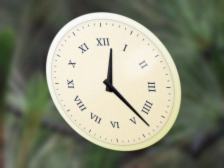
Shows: h=12 m=23
